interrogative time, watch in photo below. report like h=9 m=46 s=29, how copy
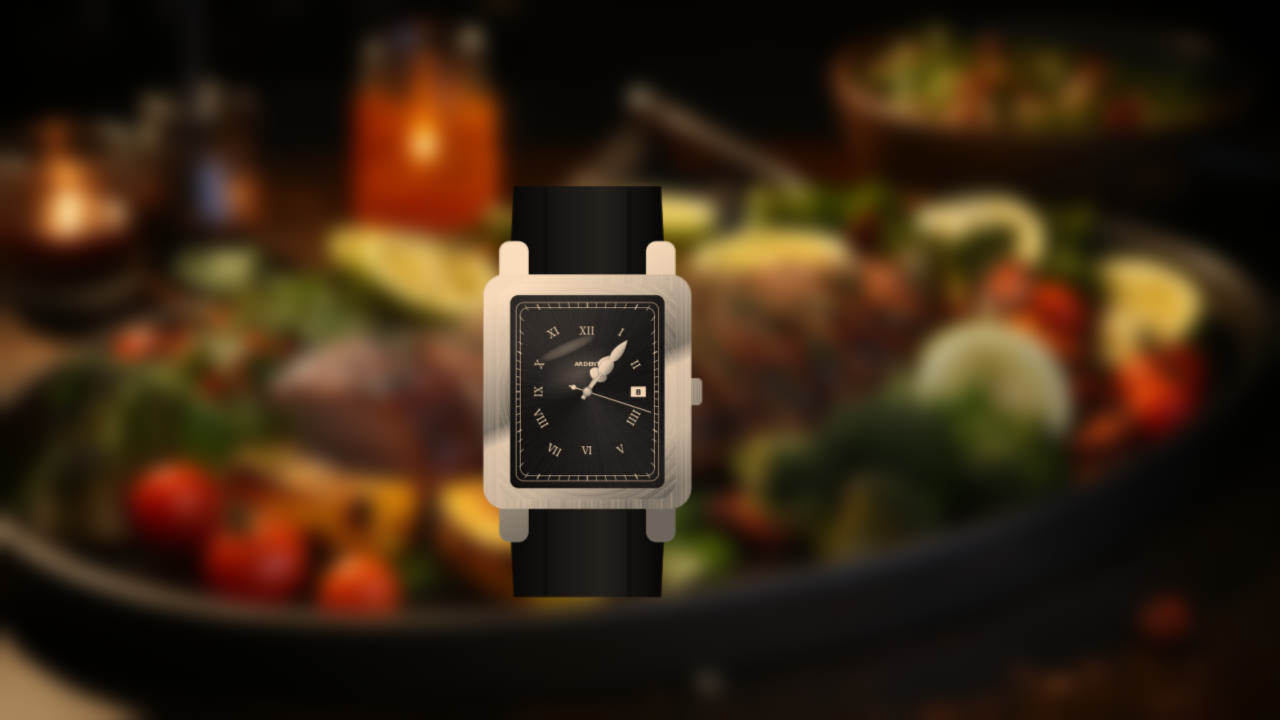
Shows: h=1 m=6 s=18
